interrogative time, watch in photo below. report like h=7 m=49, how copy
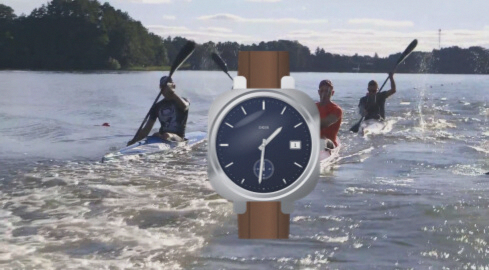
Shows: h=1 m=31
